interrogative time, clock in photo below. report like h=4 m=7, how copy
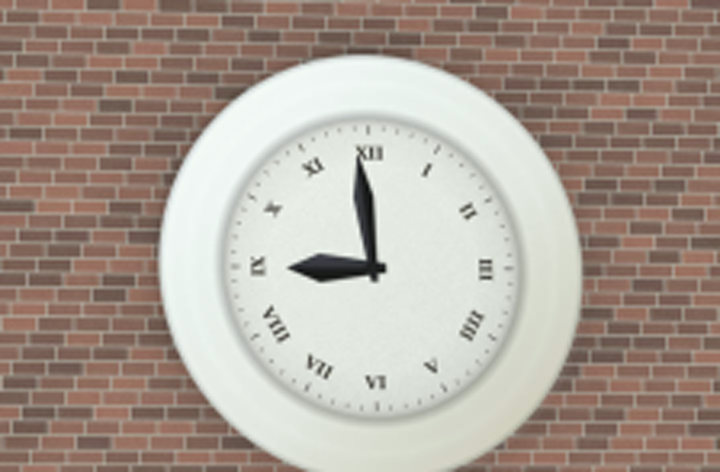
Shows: h=8 m=59
